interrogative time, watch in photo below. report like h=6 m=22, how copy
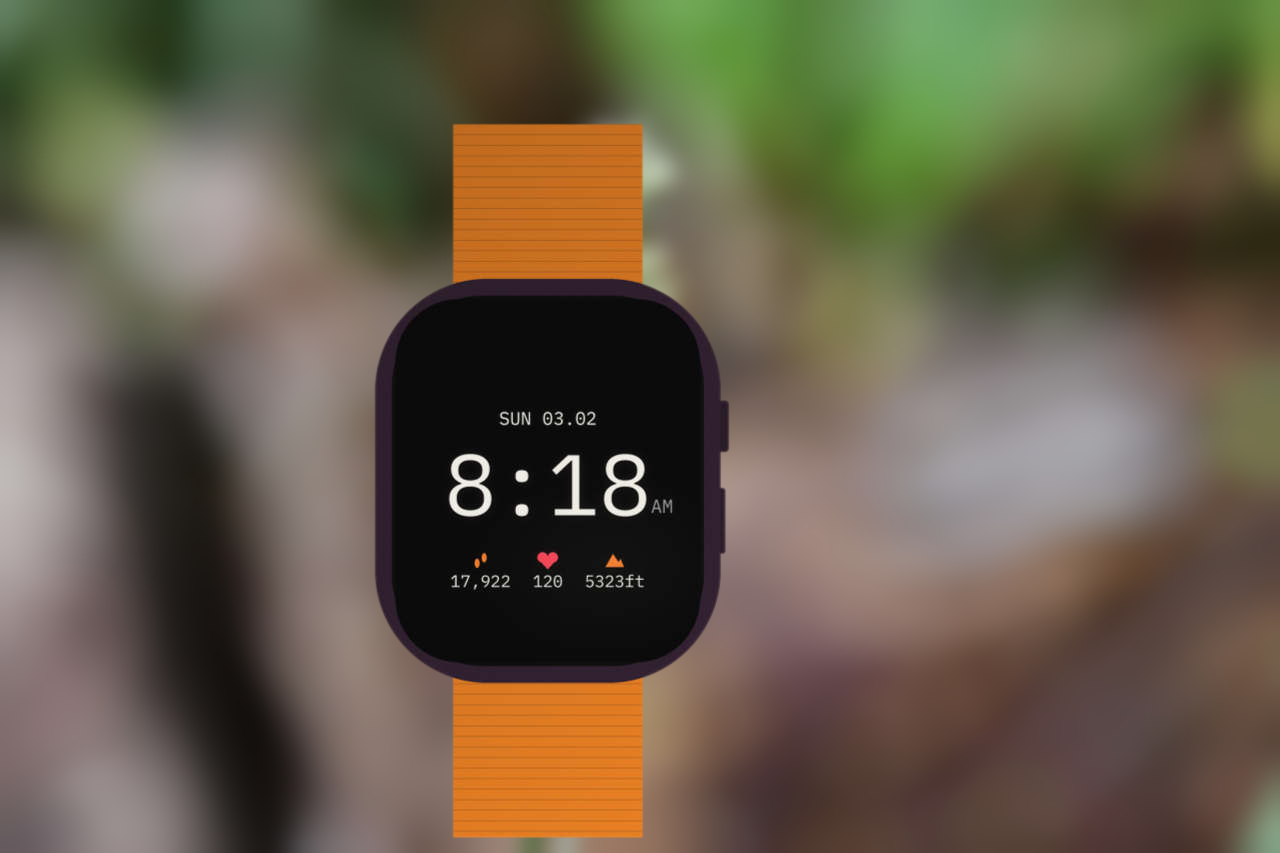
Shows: h=8 m=18
